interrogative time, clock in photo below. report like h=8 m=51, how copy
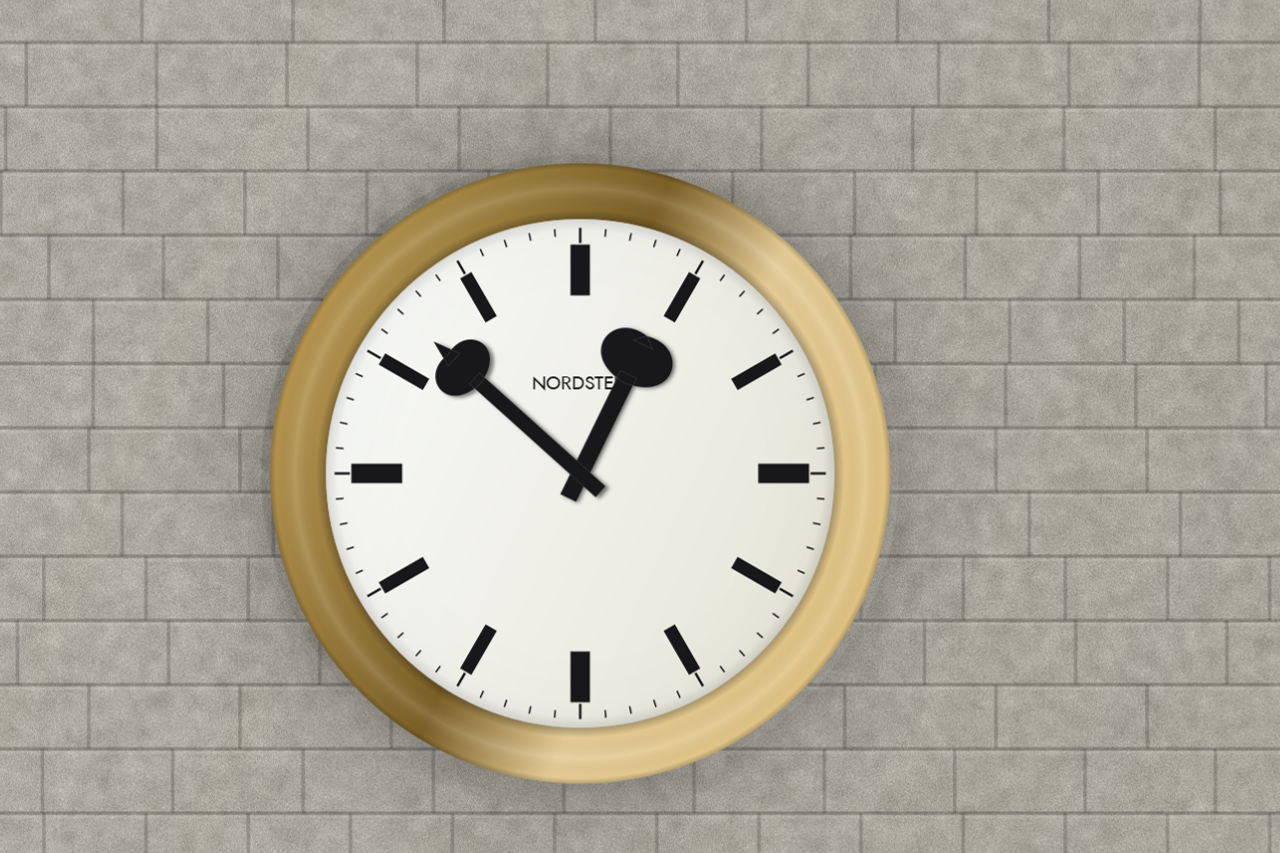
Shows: h=12 m=52
